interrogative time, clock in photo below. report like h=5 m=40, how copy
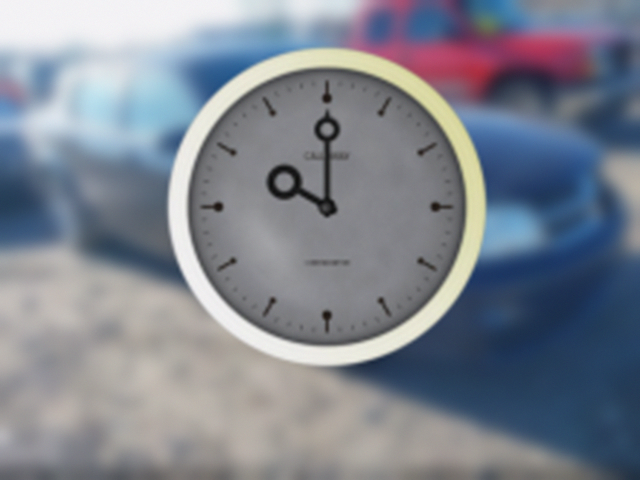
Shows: h=10 m=0
